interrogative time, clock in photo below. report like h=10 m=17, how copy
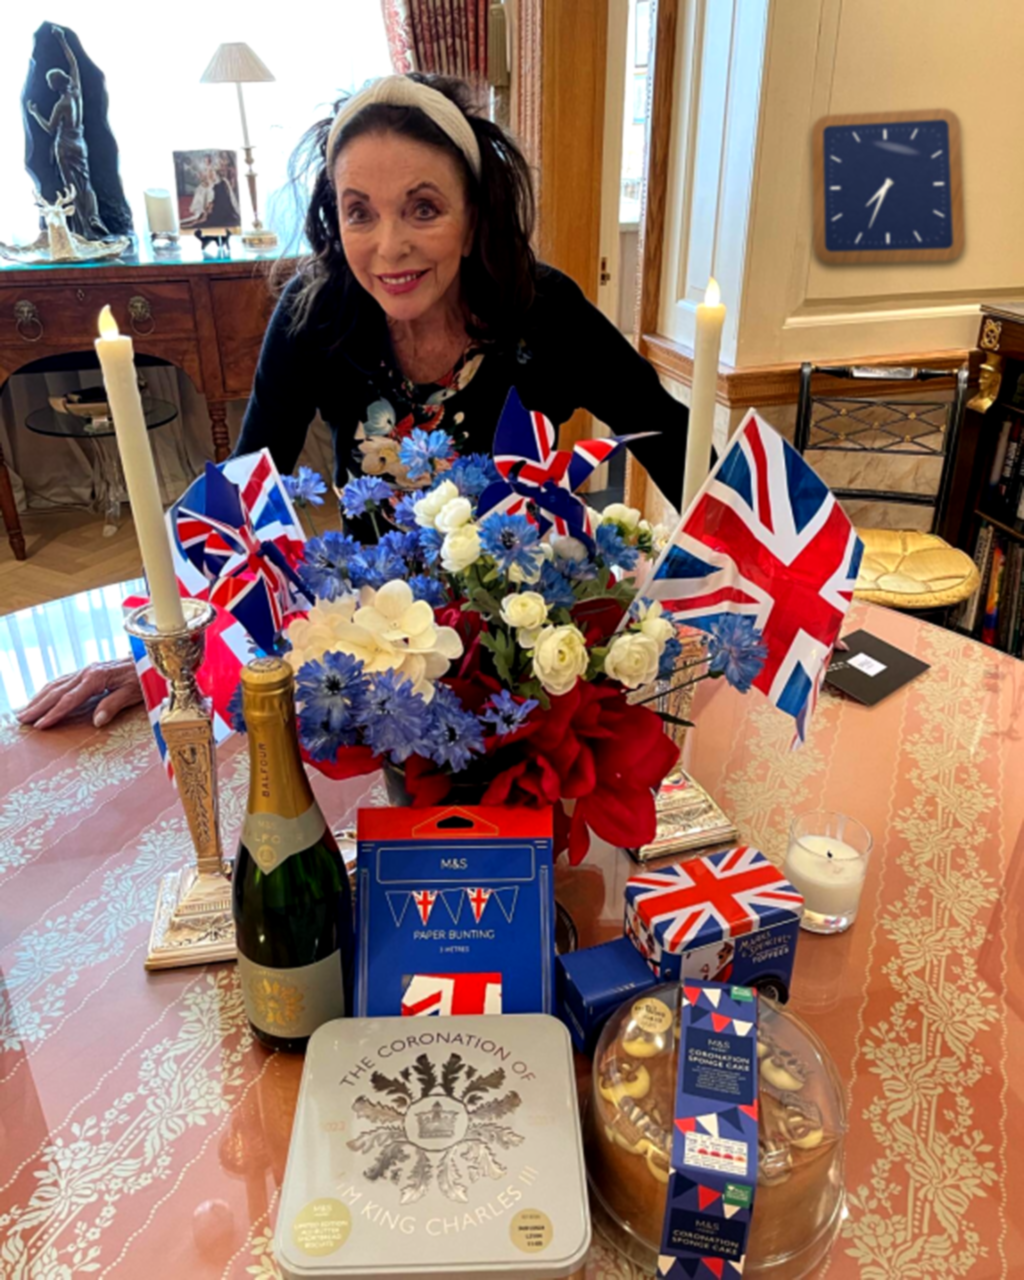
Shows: h=7 m=34
